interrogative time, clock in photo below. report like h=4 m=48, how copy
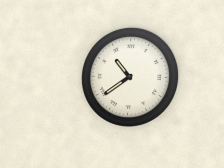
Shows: h=10 m=39
